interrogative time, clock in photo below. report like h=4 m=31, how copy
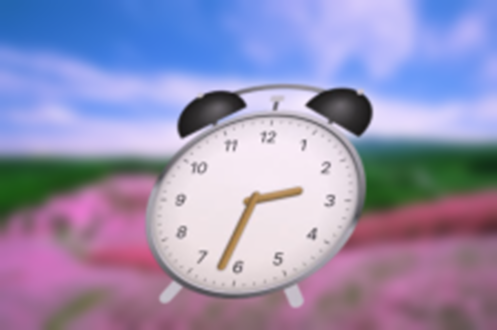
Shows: h=2 m=32
